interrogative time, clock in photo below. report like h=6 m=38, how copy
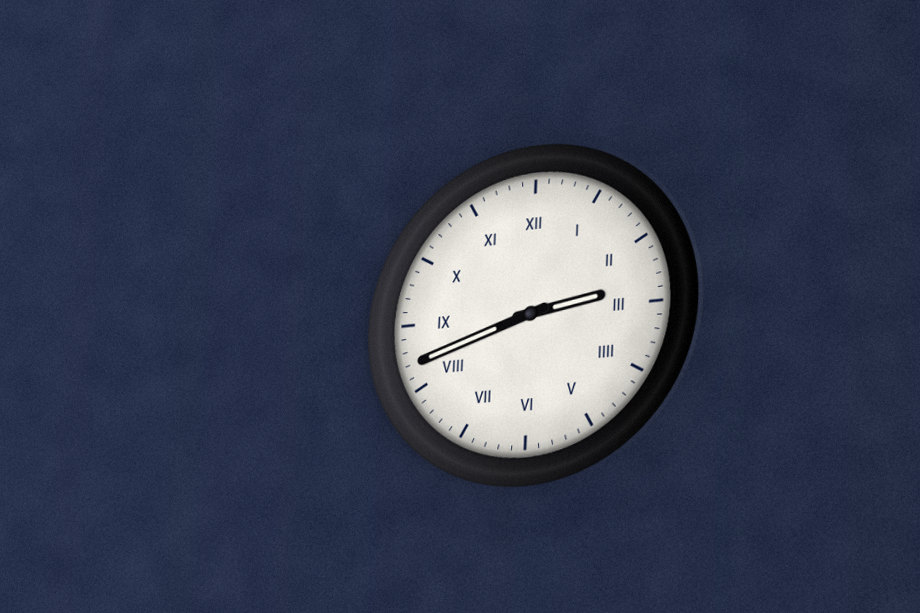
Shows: h=2 m=42
